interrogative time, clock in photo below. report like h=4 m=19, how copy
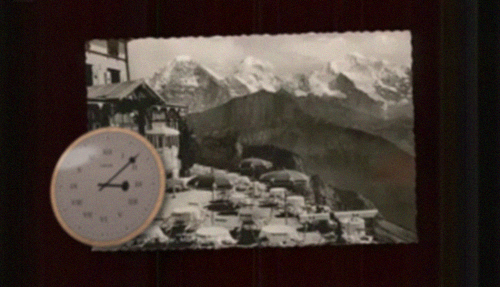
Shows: h=3 m=8
